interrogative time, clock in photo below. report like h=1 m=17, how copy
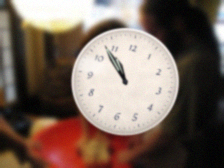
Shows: h=10 m=53
